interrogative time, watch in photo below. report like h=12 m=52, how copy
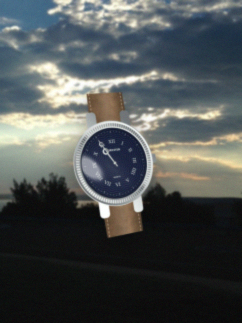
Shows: h=10 m=55
